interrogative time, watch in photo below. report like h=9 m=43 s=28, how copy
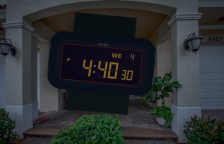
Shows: h=4 m=40 s=30
